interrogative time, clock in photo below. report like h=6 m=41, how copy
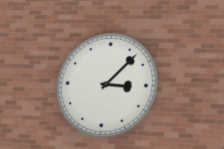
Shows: h=3 m=7
